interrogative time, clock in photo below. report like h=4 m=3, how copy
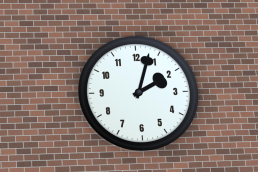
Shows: h=2 m=3
